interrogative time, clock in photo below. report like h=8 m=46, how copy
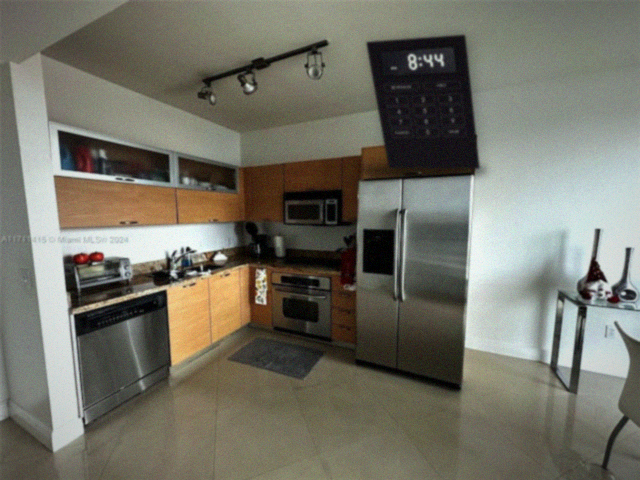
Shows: h=8 m=44
